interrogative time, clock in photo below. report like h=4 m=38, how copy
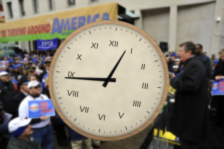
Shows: h=12 m=44
